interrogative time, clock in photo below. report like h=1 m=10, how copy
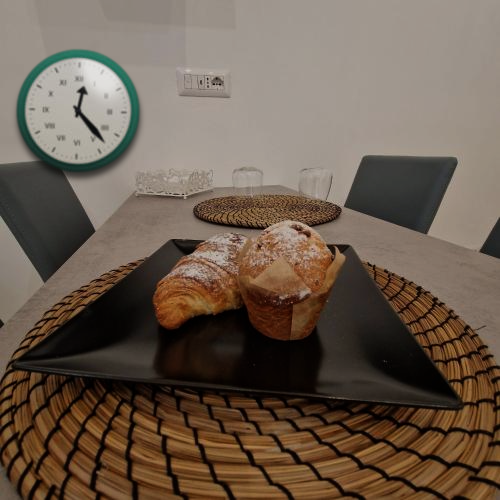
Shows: h=12 m=23
